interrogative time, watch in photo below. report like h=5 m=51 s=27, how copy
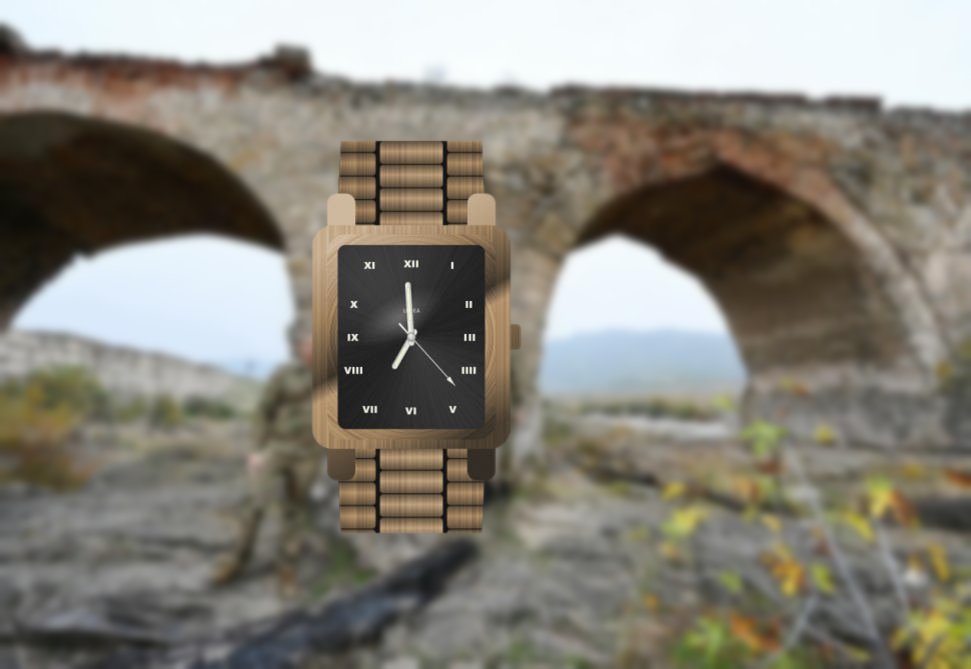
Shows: h=6 m=59 s=23
